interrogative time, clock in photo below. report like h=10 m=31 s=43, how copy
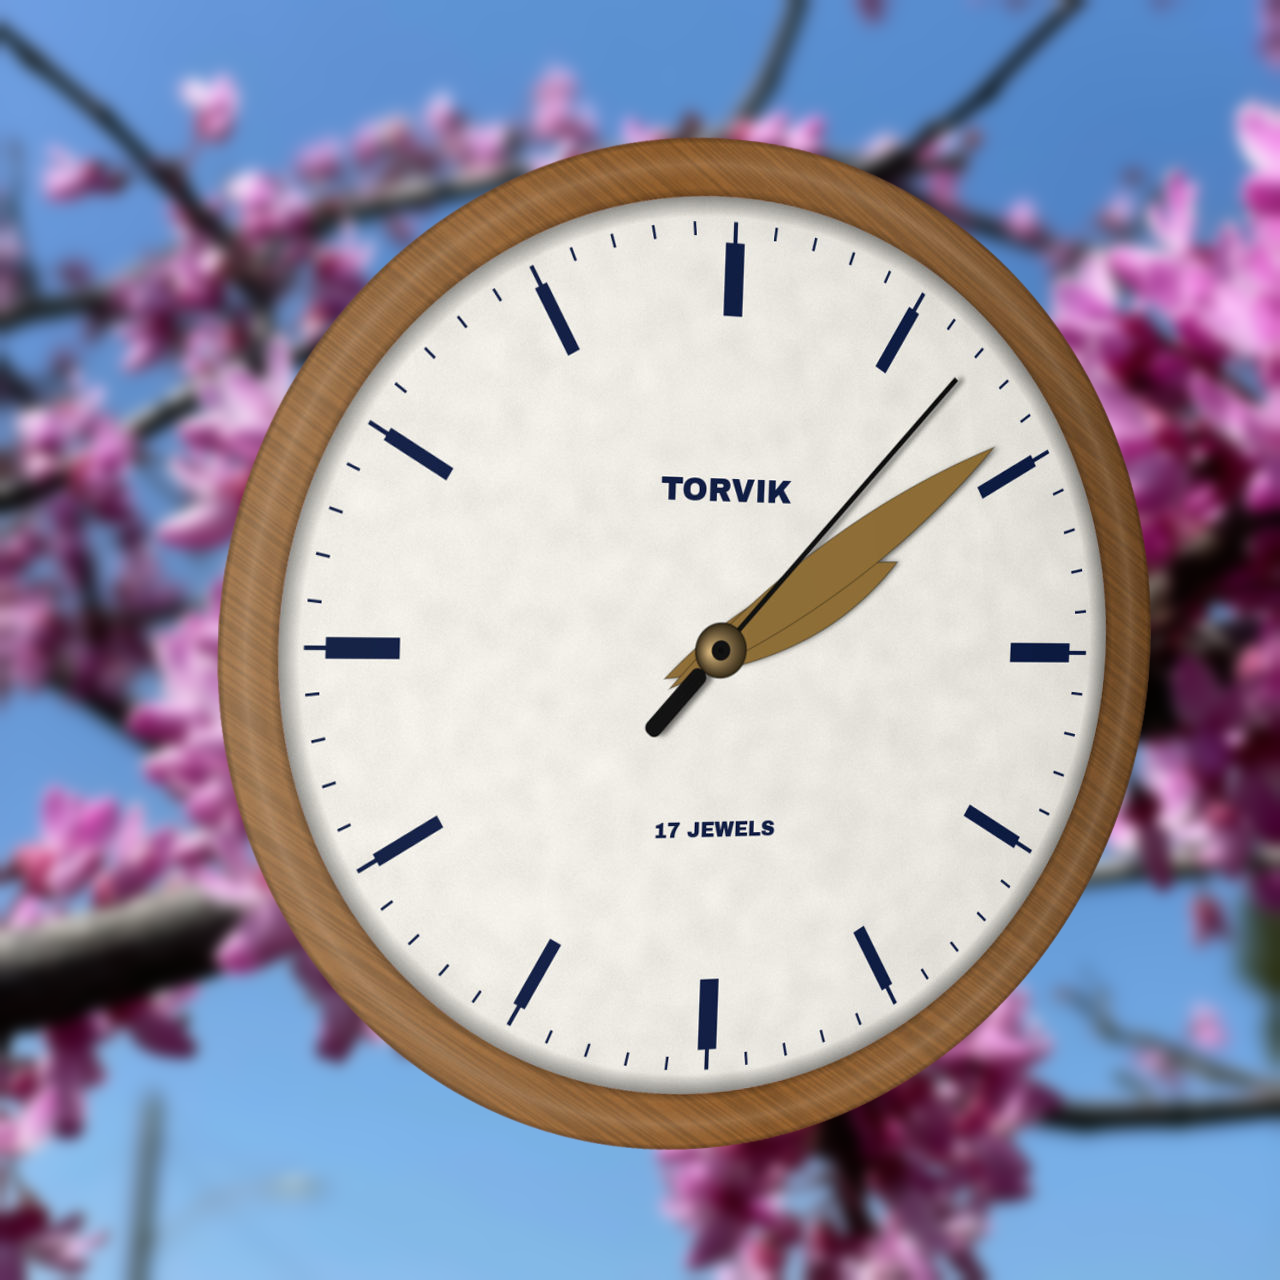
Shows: h=2 m=9 s=7
